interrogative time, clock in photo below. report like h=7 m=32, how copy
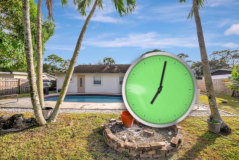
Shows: h=7 m=2
